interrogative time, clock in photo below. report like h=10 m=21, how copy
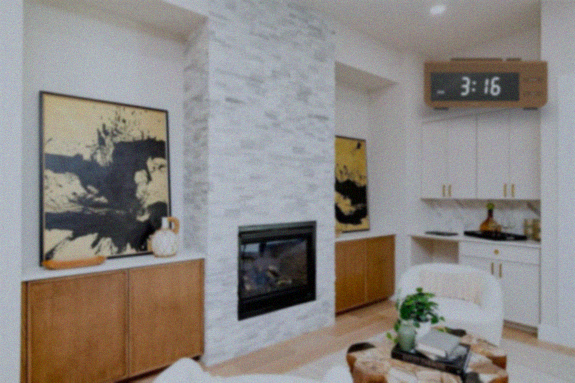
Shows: h=3 m=16
